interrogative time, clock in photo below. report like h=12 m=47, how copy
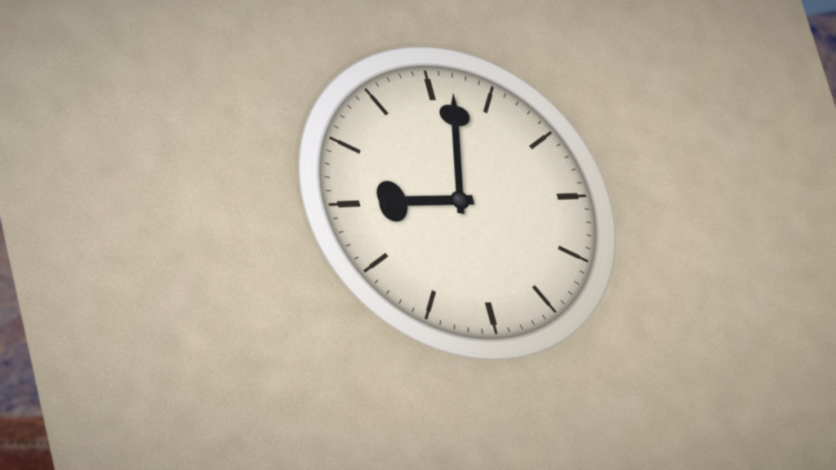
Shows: h=9 m=2
